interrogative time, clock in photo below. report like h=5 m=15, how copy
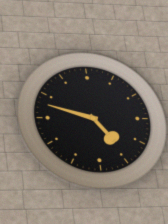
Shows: h=4 m=48
